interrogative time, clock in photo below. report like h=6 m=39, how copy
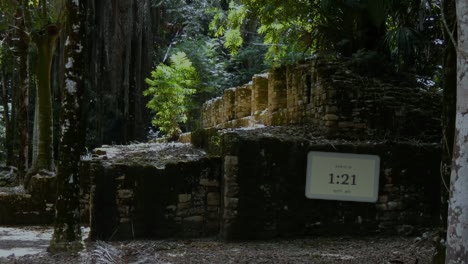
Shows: h=1 m=21
